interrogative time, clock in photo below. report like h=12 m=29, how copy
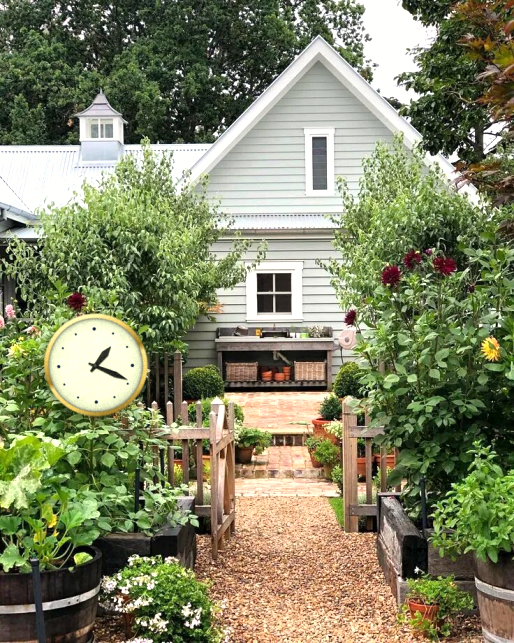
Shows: h=1 m=19
